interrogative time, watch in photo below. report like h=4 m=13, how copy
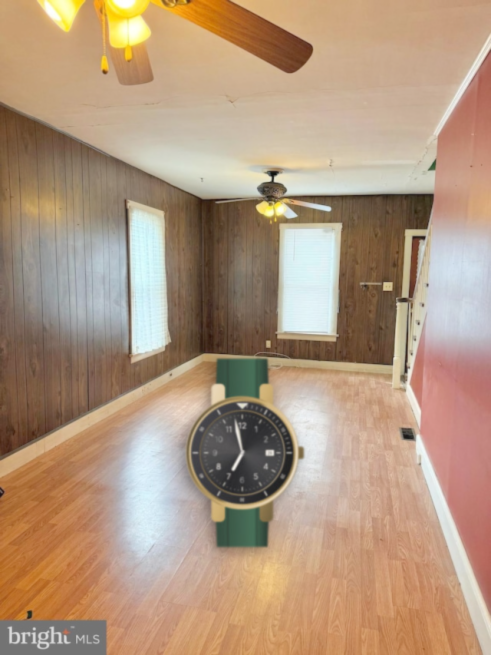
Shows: h=6 m=58
